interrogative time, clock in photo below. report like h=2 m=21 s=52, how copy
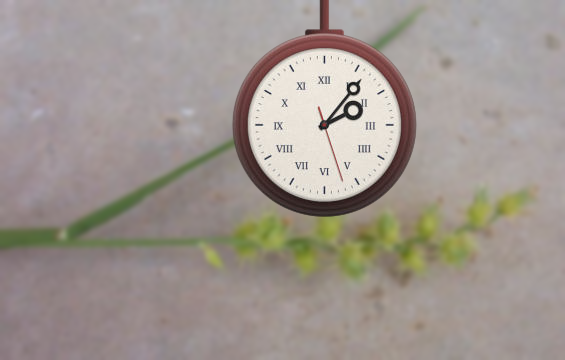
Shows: h=2 m=6 s=27
